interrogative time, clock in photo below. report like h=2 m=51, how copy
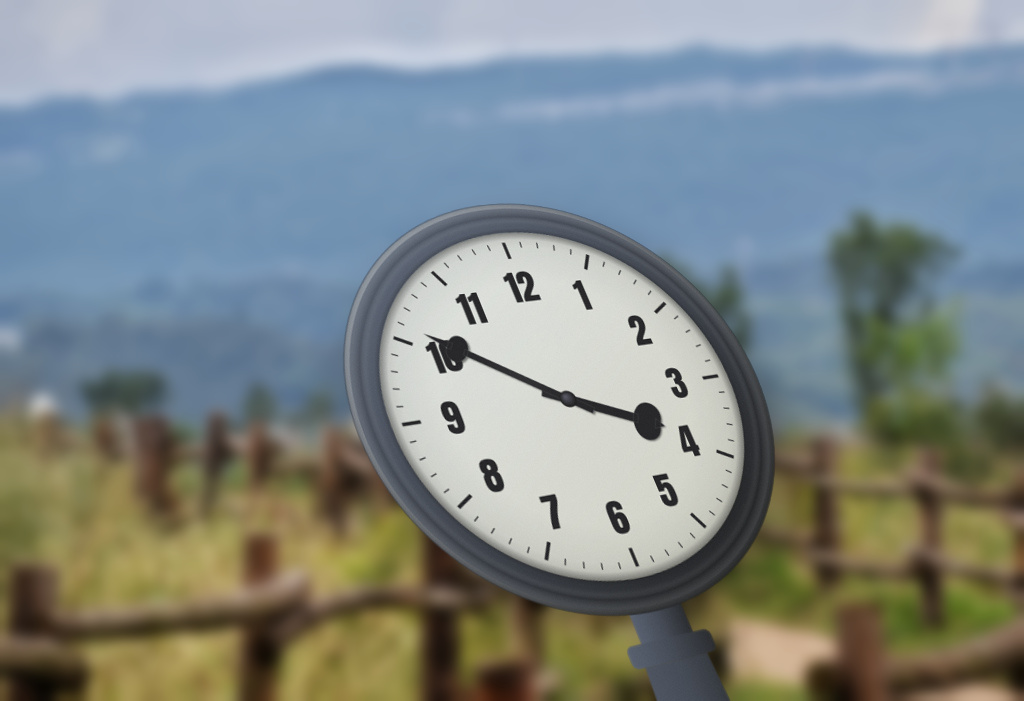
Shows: h=3 m=51
